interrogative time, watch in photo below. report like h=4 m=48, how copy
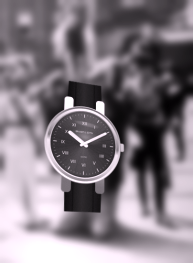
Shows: h=10 m=10
